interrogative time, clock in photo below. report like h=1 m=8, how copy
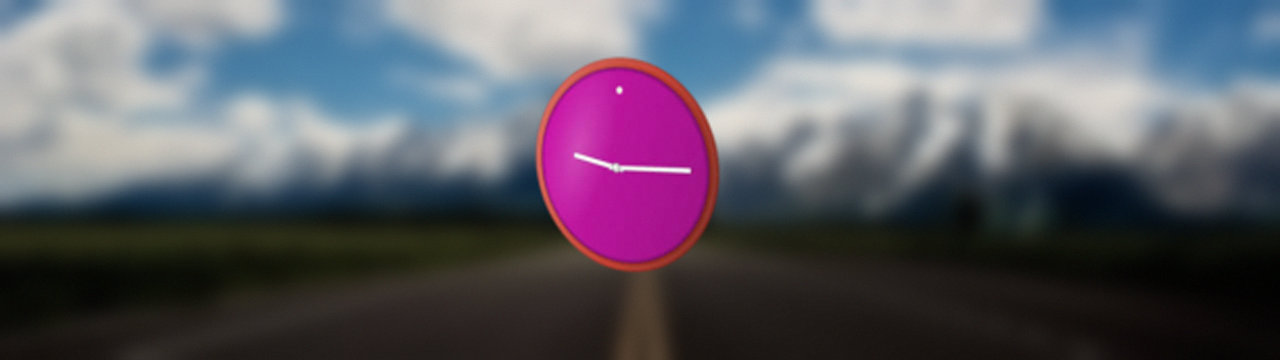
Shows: h=9 m=14
